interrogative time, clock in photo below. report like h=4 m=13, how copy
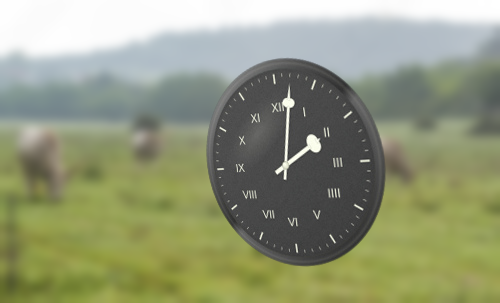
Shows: h=2 m=2
